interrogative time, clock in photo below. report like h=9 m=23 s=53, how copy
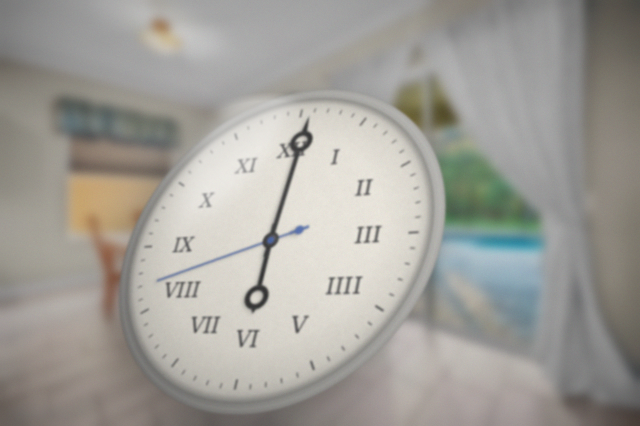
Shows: h=6 m=0 s=42
